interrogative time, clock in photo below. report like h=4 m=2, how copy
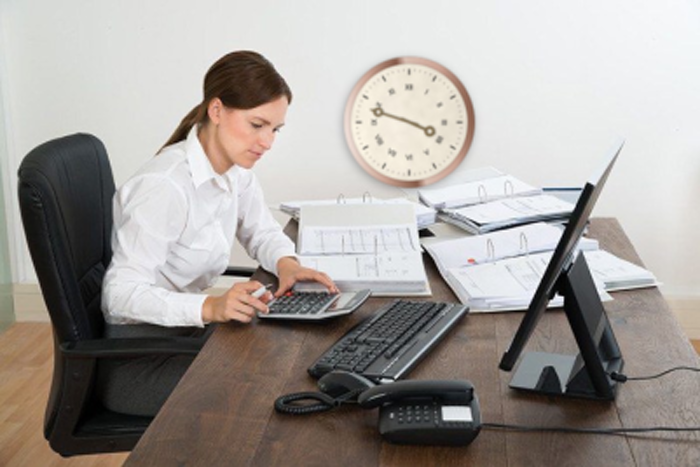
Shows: h=3 m=48
